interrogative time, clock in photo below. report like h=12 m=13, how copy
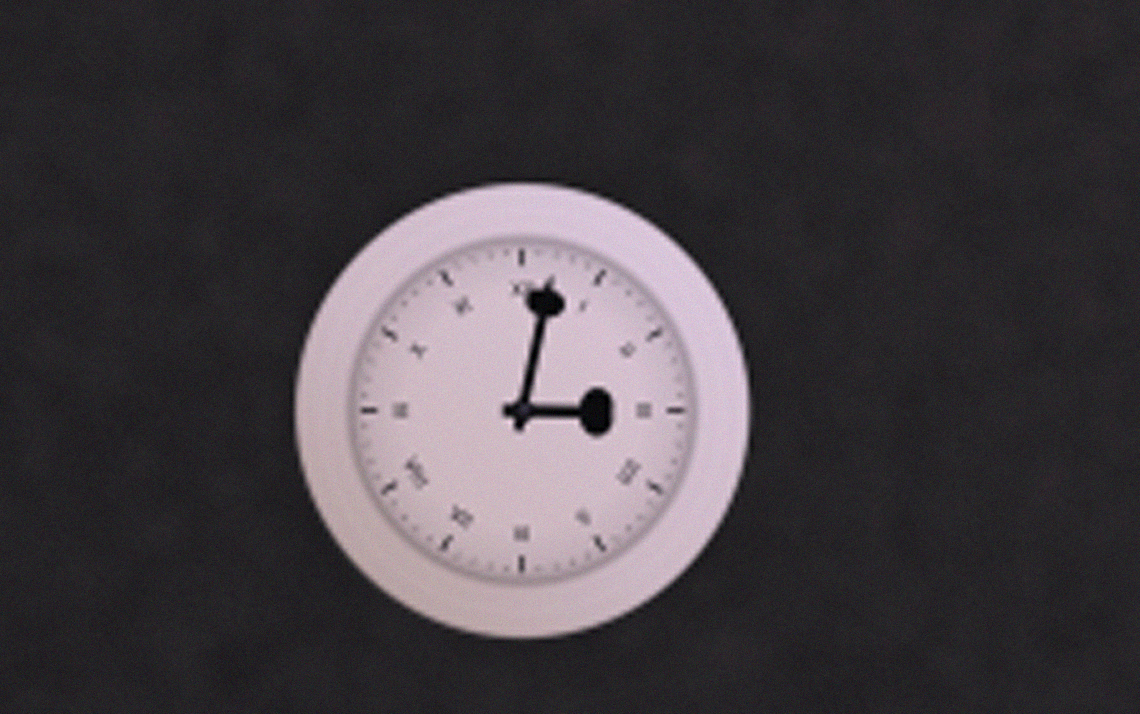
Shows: h=3 m=2
